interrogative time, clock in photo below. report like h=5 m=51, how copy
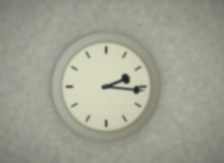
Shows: h=2 m=16
